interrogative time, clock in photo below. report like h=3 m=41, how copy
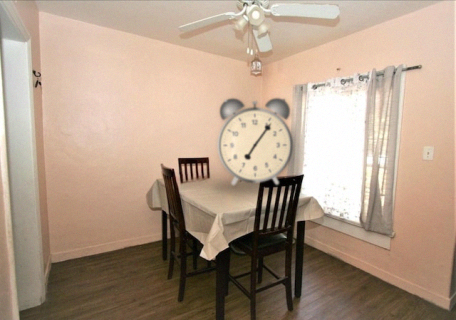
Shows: h=7 m=6
